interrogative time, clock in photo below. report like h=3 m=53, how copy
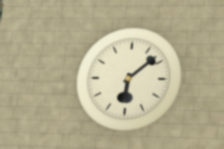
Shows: h=6 m=8
